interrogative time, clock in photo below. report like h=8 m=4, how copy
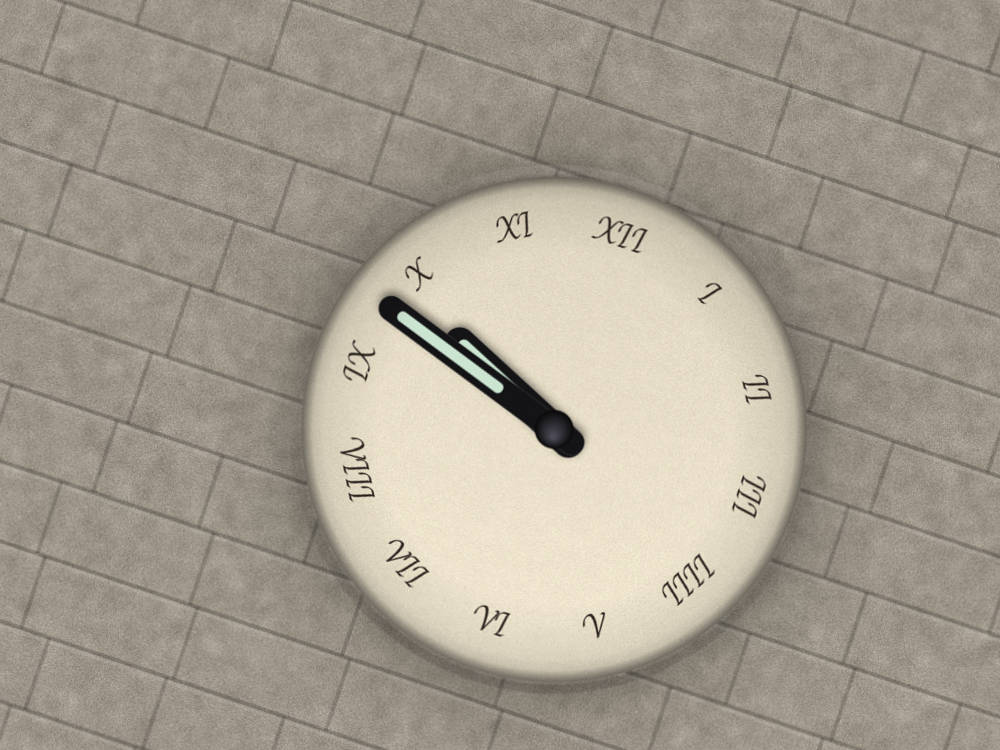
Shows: h=9 m=48
